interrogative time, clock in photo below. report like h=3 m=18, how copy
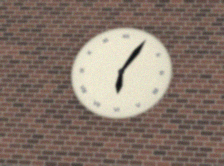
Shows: h=6 m=5
